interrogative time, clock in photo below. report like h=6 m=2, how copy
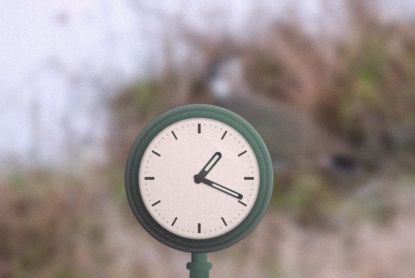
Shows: h=1 m=19
